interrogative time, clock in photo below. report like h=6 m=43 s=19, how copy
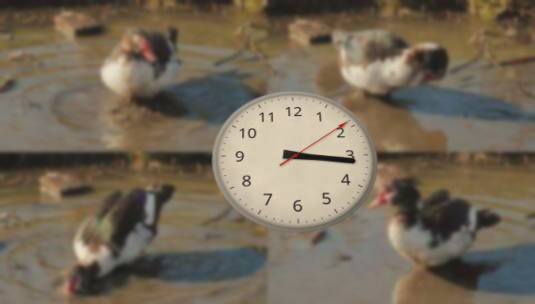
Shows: h=3 m=16 s=9
